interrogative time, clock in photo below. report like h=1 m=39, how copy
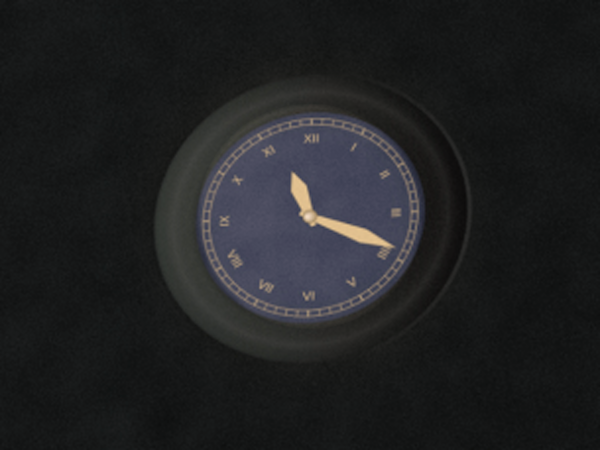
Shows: h=11 m=19
